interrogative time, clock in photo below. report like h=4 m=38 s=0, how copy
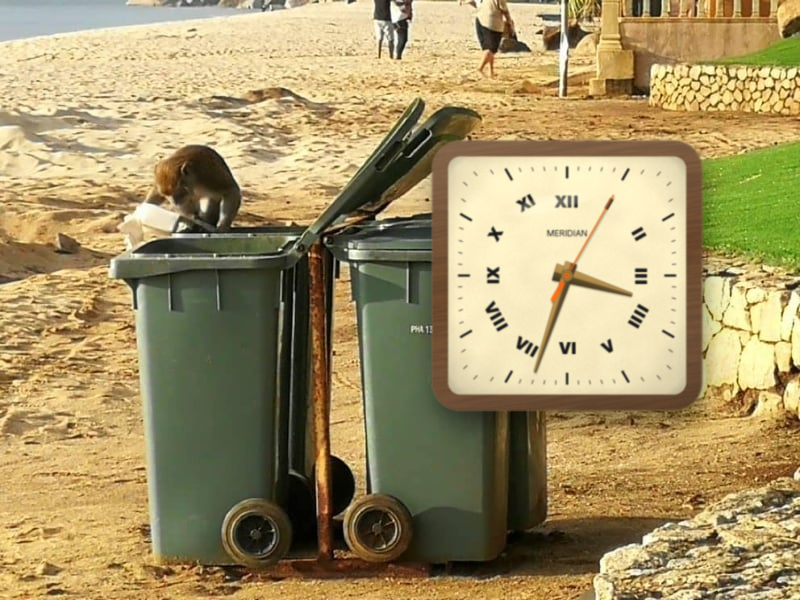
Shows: h=3 m=33 s=5
